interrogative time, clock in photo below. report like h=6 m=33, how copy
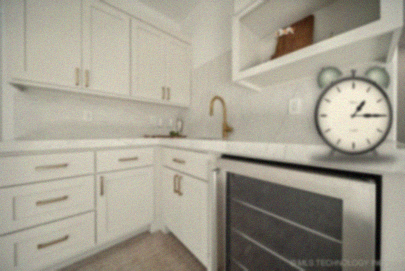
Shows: h=1 m=15
